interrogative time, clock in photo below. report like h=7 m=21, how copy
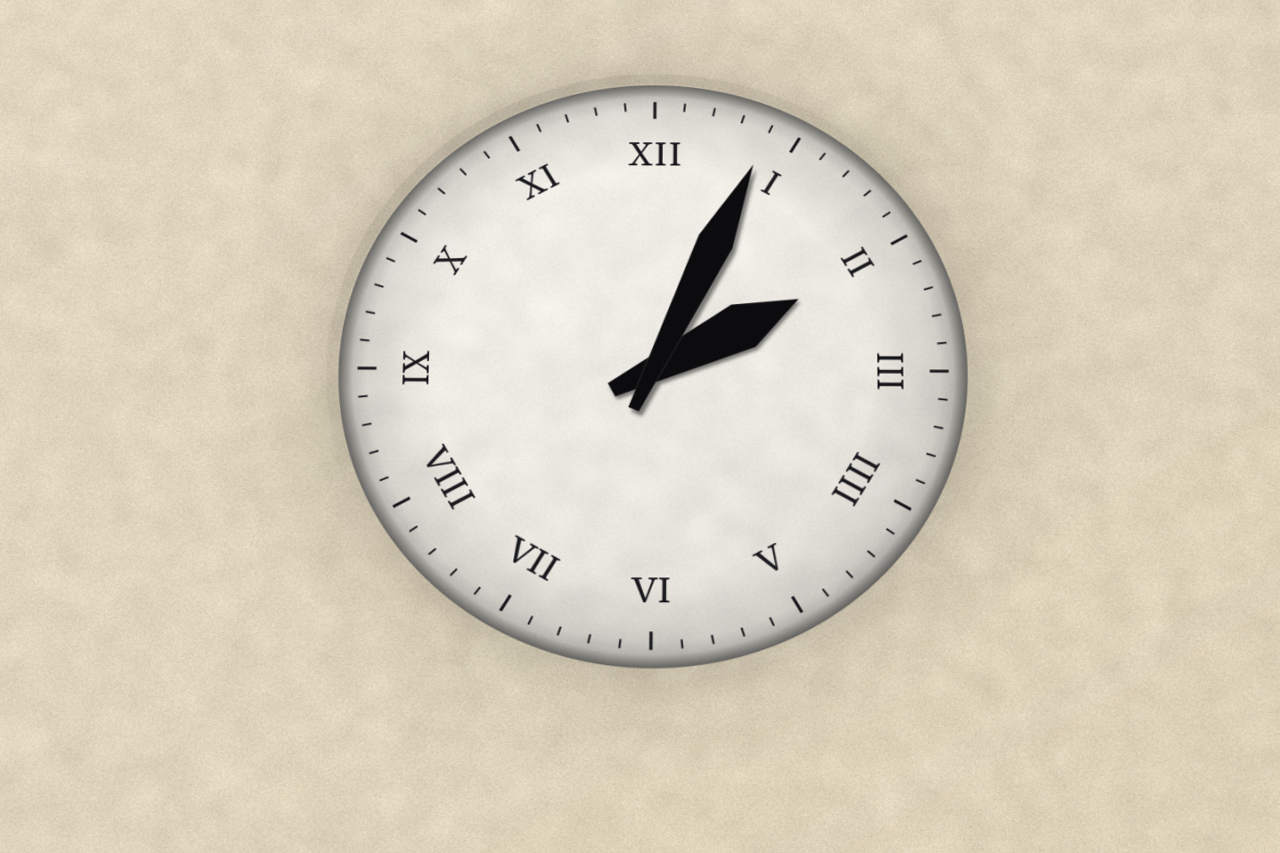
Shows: h=2 m=4
